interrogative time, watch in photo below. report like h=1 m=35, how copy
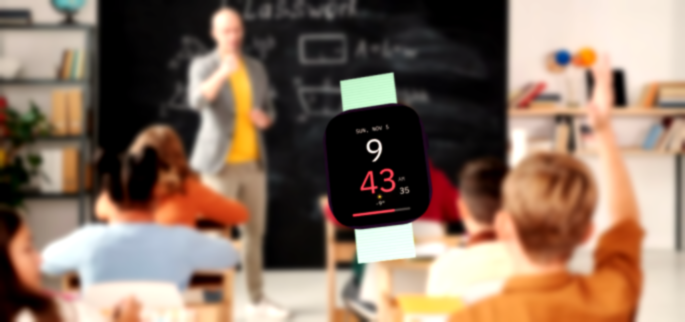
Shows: h=9 m=43
